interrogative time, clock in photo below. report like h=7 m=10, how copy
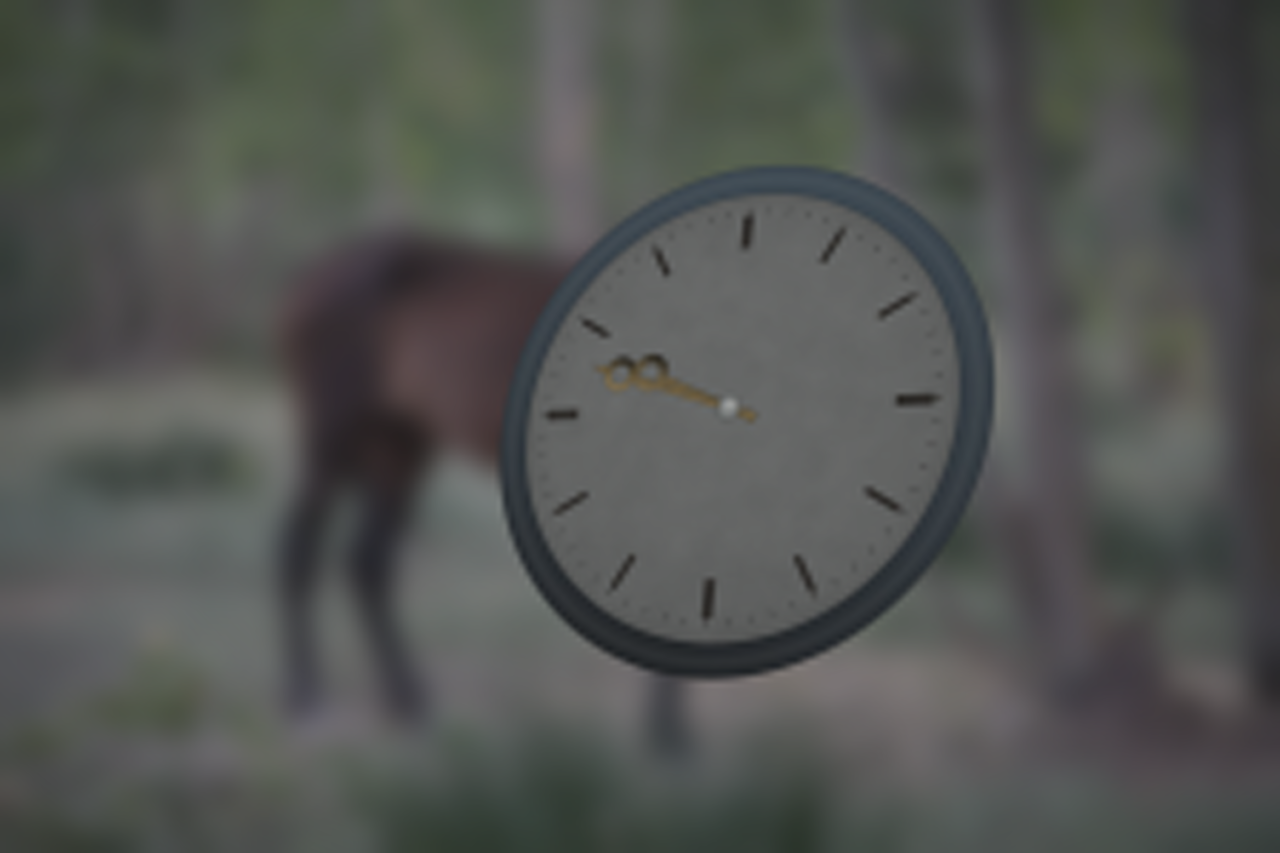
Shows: h=9 m=48
